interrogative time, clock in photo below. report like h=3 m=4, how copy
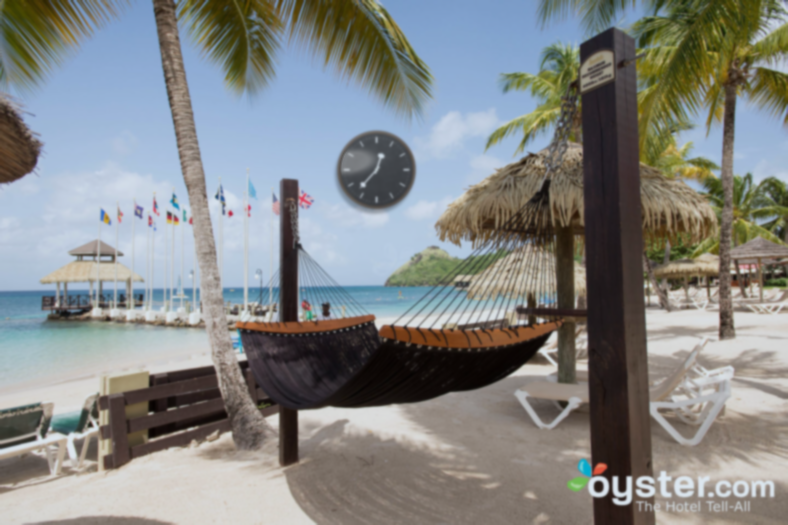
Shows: h=12 m=37
